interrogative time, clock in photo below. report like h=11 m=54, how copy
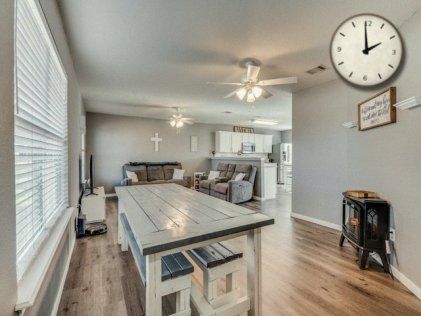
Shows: h=1 m=59
